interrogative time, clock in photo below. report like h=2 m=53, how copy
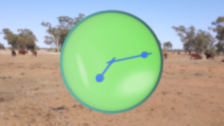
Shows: h=7 m=13
